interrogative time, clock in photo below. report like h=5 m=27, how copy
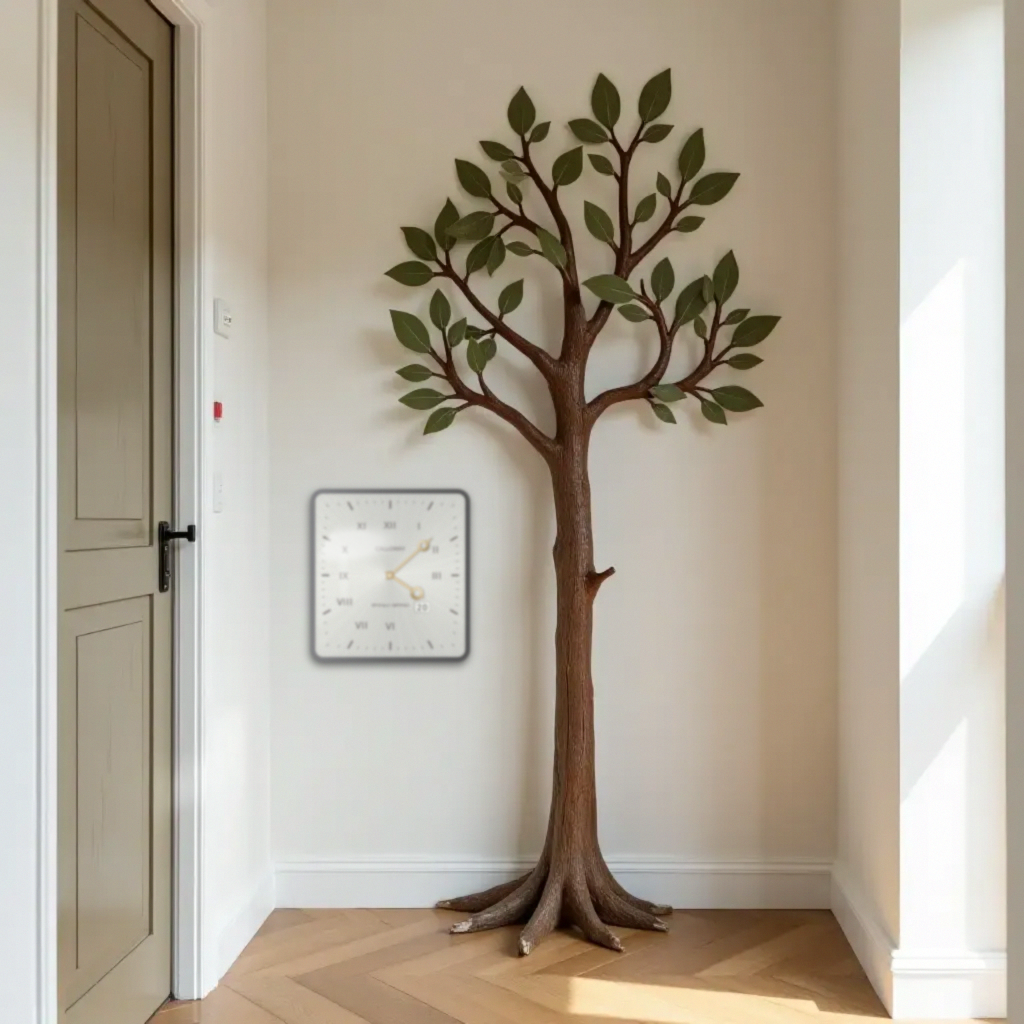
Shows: h=4 m=8
